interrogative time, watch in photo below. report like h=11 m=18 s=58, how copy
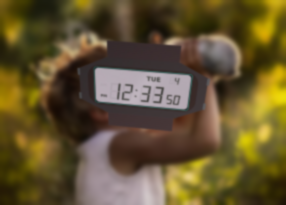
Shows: h=12 m=33 s=50
